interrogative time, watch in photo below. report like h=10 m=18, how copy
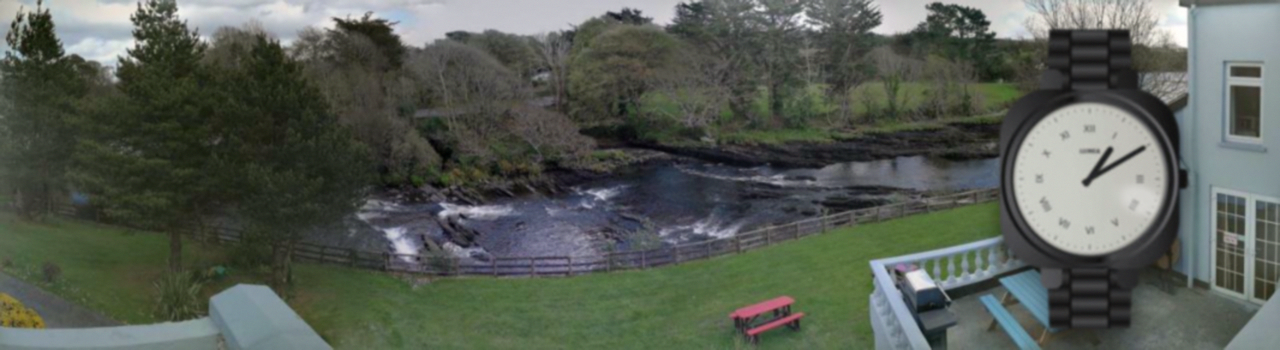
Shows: h=1 m=10
